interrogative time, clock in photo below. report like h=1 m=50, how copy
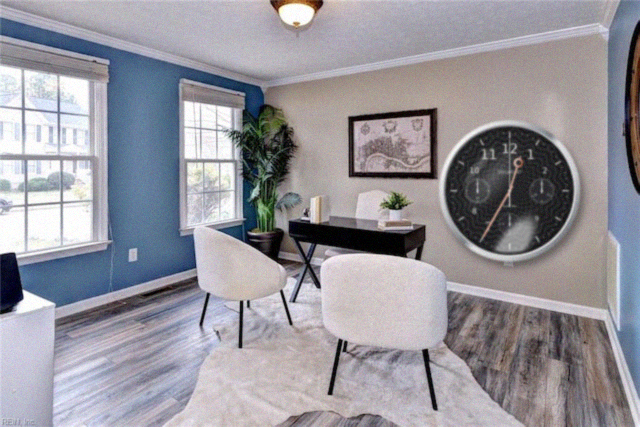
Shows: h=12 m=35
